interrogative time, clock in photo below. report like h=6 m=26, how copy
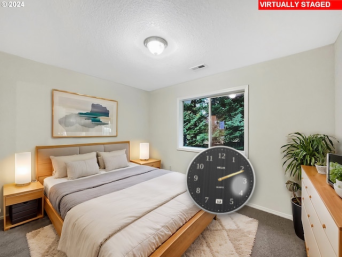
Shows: h=2 m=11
